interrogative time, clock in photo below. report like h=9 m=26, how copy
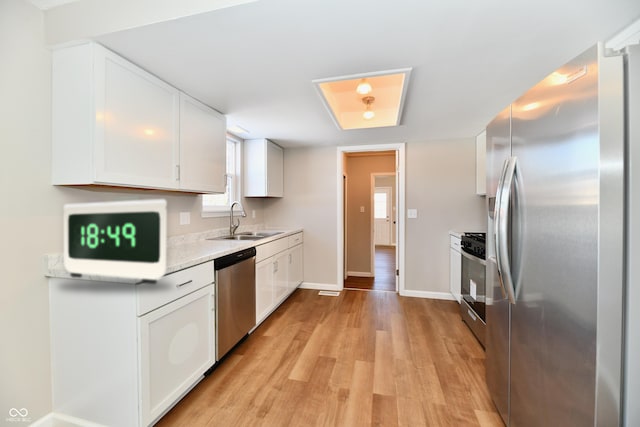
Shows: h=18 m=49
